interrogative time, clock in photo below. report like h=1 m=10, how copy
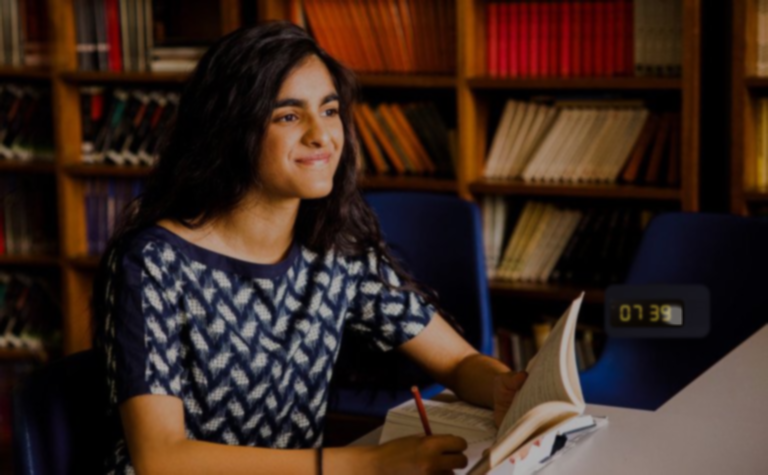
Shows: h=7 m=39
